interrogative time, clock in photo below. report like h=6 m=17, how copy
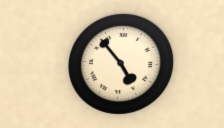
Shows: h=4 m=53
